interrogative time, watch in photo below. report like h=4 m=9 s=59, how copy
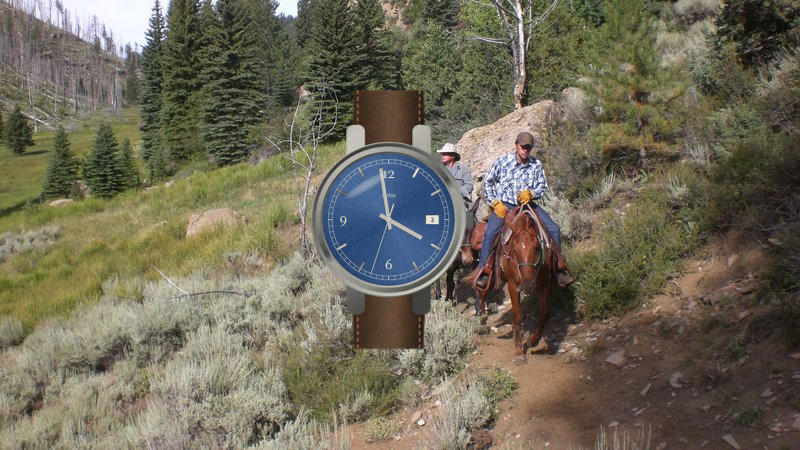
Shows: h=3 m=58 s=33
